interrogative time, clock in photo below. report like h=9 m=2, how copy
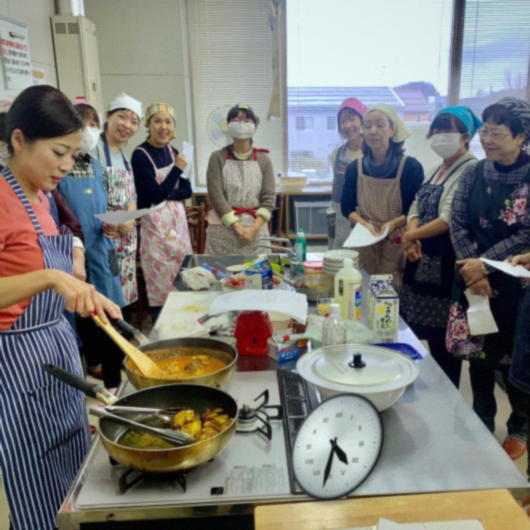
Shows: h=4 m=31
